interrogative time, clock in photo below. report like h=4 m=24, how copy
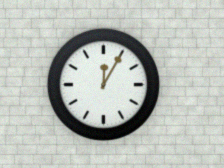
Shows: h=12 m=5
